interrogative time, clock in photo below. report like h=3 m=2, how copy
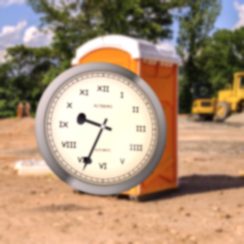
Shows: h=9 m=34
